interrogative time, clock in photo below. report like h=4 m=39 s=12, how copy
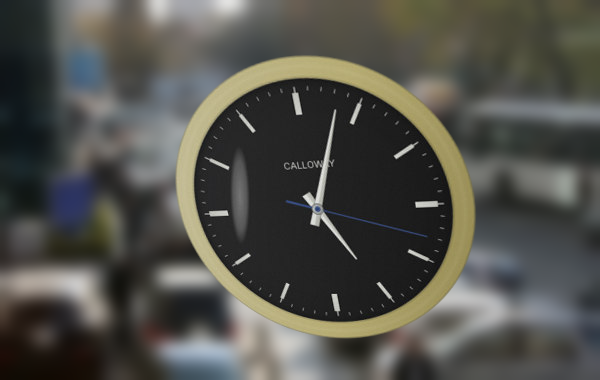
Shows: h=5 m=3 s=18
